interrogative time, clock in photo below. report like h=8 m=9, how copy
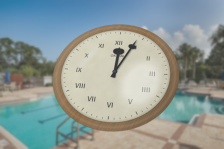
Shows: h=12 m=4
